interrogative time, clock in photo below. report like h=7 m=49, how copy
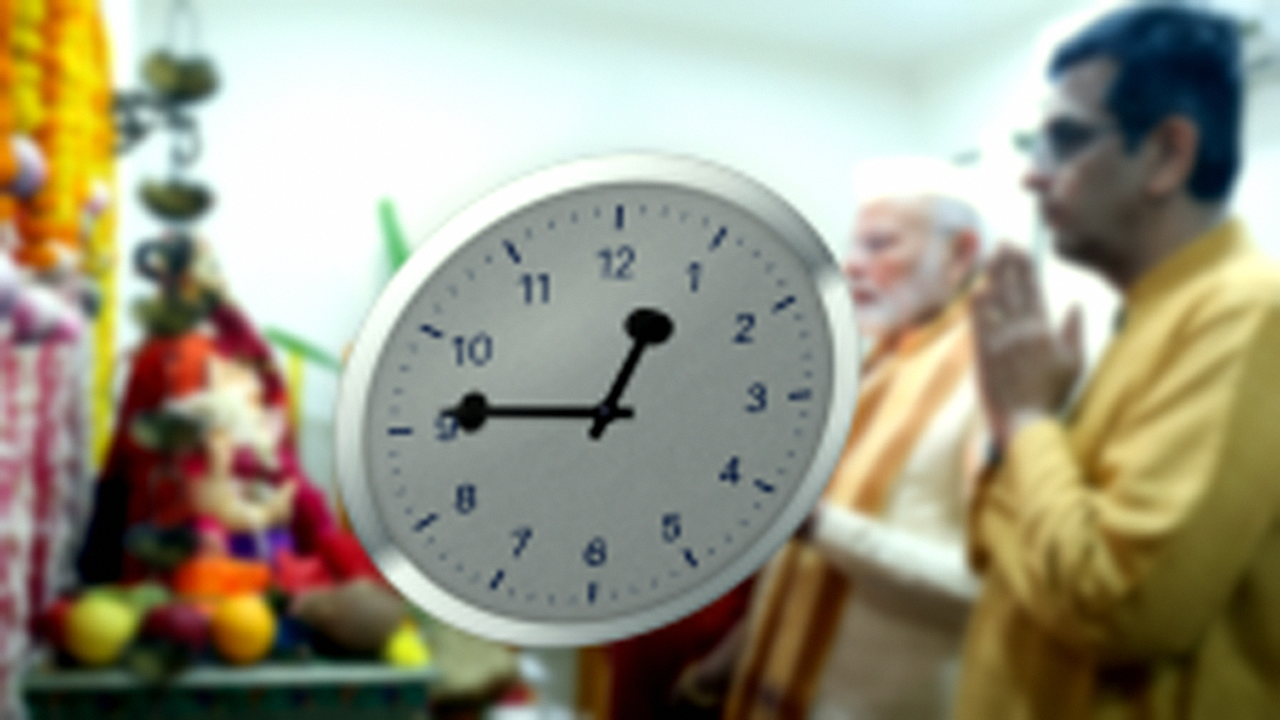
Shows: h=12 m=46
